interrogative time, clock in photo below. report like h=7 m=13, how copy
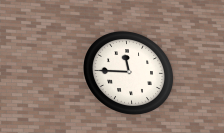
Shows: h=11 m=45
